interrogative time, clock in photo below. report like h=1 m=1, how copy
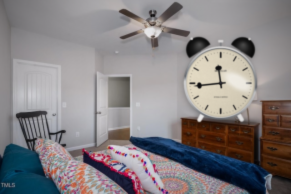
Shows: h=11 m=44
